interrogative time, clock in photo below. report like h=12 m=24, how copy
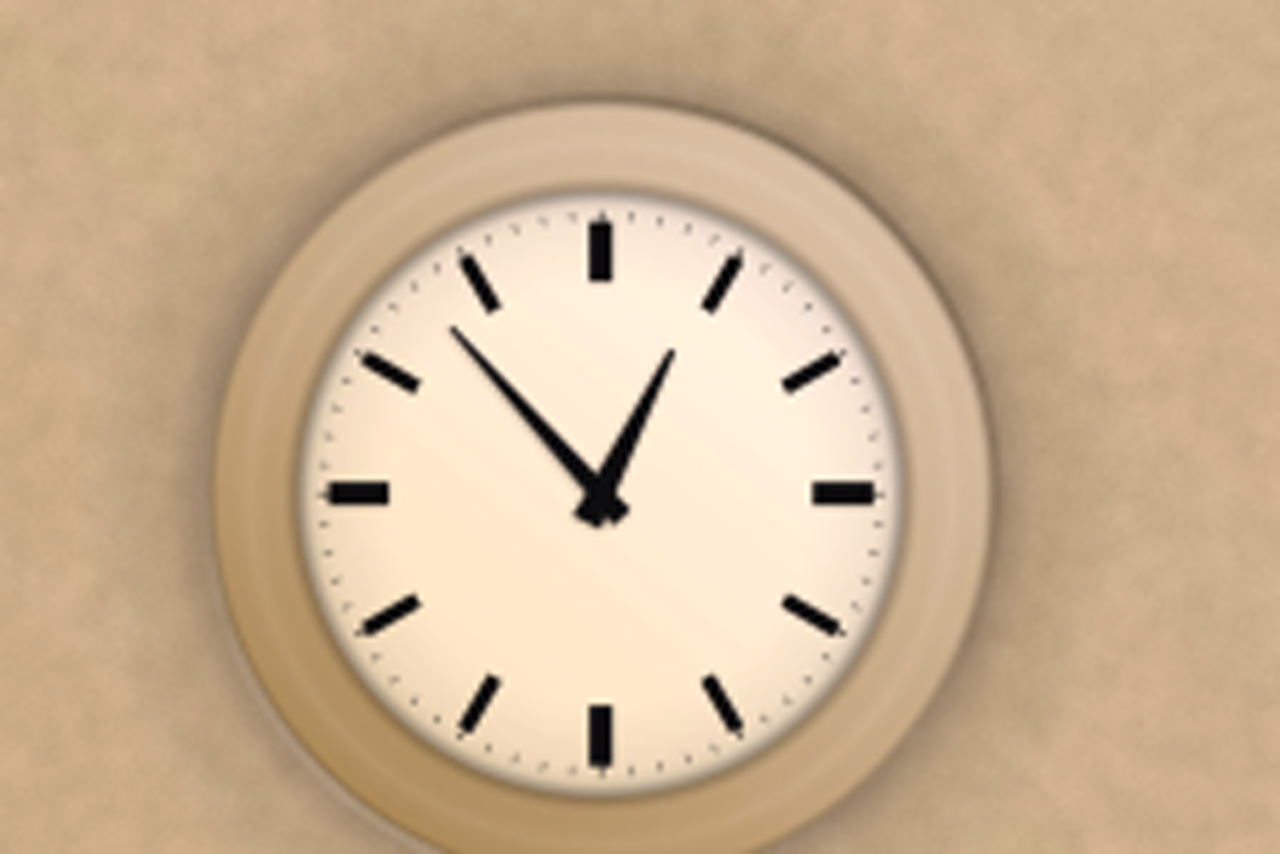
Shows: h=12 m=53
